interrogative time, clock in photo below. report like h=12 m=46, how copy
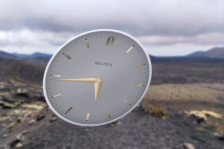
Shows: h=5 m=44
